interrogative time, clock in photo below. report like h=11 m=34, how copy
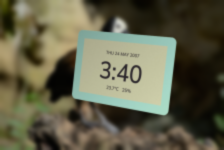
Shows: h=3 m=40
